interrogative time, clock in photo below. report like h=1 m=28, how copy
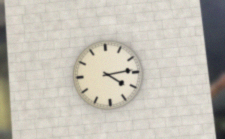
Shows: h=4 m=14
